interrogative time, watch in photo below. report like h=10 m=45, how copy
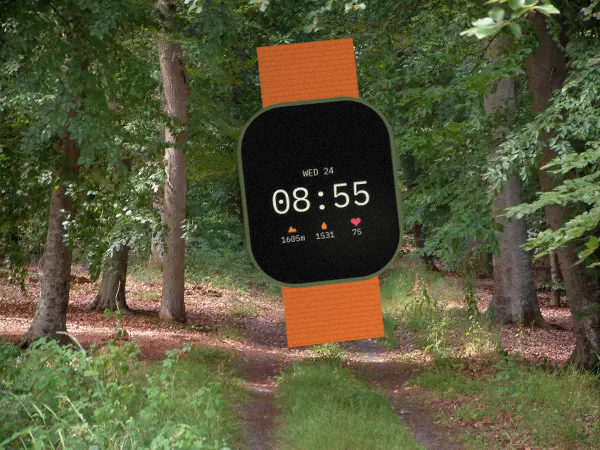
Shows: h=8 m=55
